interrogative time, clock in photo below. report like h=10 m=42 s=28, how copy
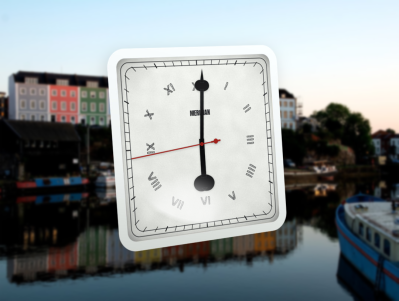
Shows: h=6 m=0 s=44
